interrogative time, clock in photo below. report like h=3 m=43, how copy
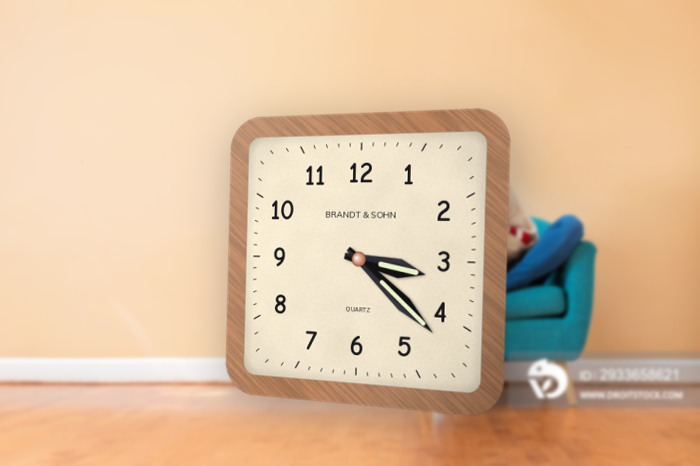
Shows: h=3 m=22
